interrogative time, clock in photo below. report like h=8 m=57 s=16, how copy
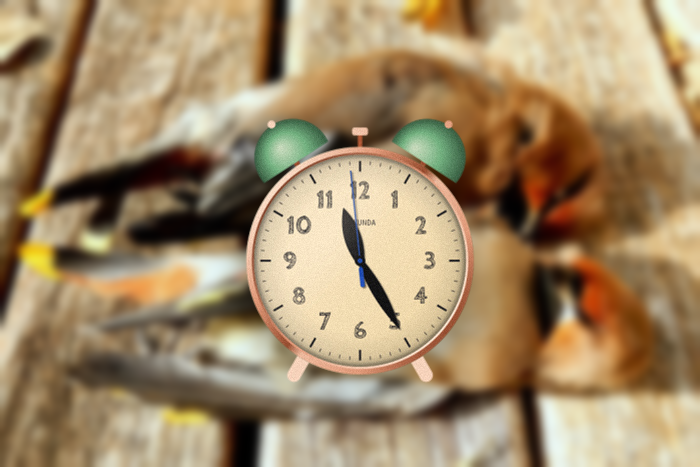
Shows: h=11 m=24 s=59
